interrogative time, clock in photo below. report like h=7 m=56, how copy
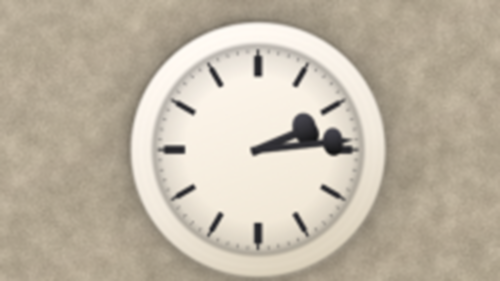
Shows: h=2 m=14
